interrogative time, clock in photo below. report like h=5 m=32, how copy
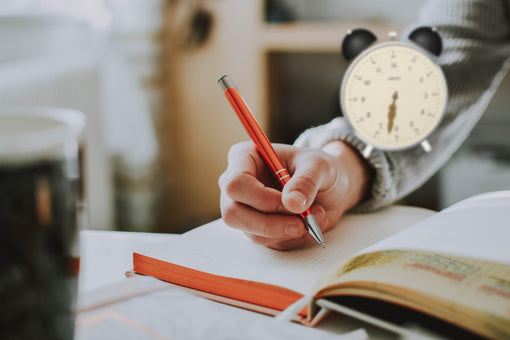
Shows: h=6 m=32
